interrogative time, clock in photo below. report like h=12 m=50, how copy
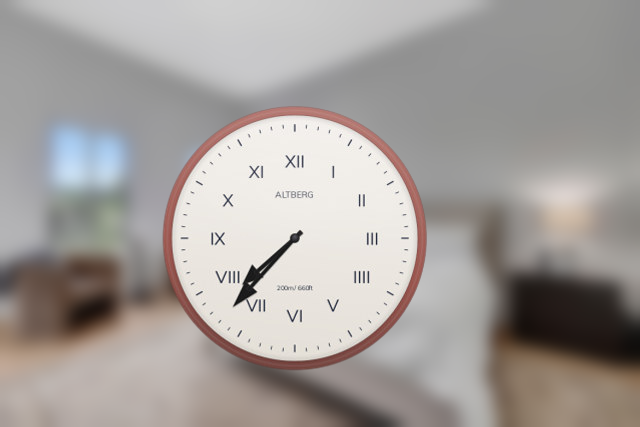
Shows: h=7 m=37
